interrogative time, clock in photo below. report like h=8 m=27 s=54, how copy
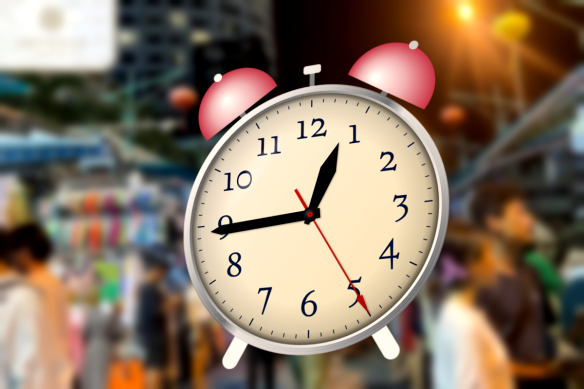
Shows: h=12 m=44 s=25
